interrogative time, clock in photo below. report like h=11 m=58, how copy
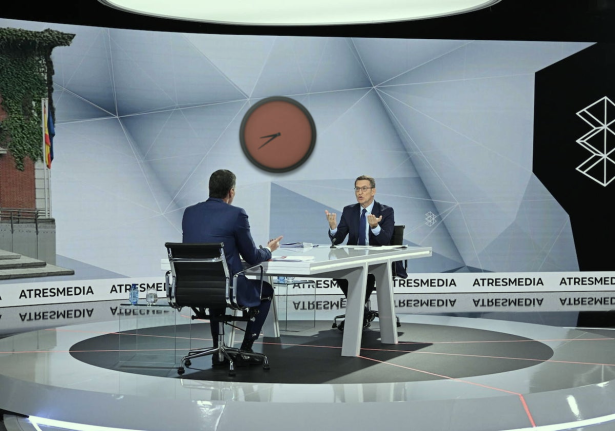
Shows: h=8 m=39
